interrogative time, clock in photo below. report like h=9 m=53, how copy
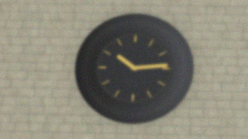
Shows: h=10 m=14
